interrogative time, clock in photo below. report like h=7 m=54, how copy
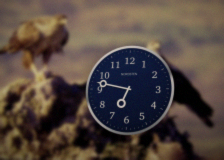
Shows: h=6 m=47
